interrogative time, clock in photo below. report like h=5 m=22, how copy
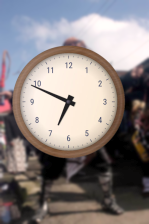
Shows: h=6 m=49
